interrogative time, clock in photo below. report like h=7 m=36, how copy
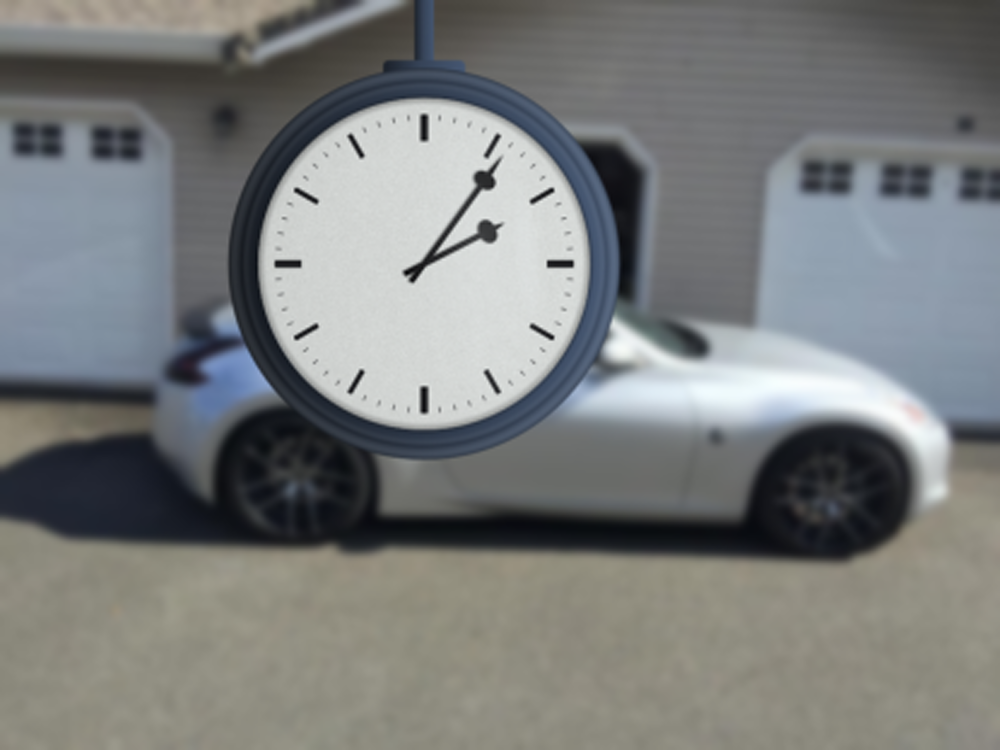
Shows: h=2 m=6
